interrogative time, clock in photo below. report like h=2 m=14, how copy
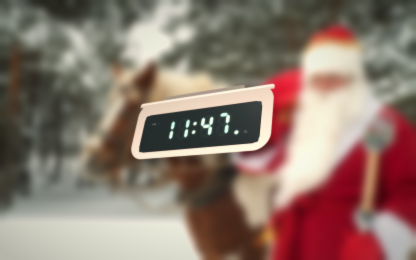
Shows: h=11 m=47
